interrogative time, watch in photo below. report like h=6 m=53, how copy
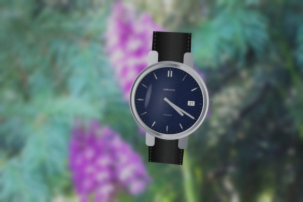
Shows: h=4 m=20
